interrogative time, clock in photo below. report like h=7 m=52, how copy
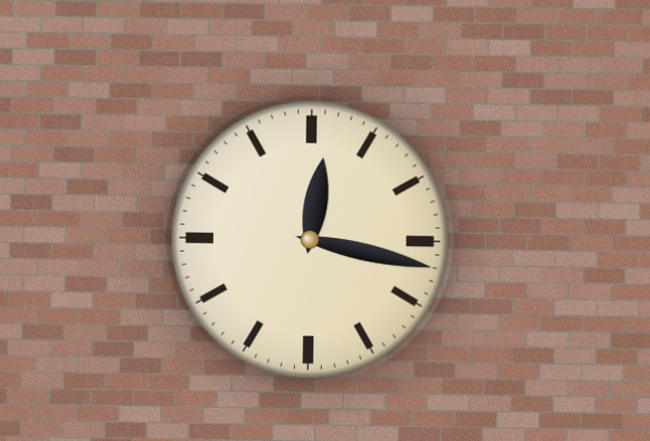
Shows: h=12 m=17
